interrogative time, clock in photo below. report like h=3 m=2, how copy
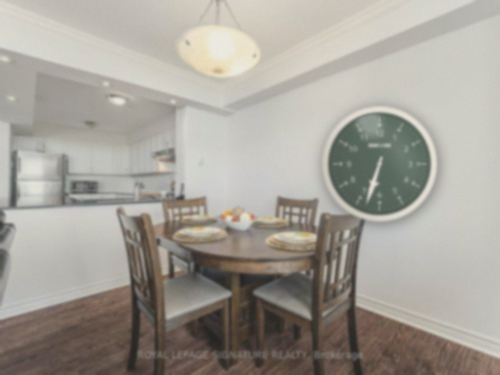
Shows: h=6 m=33
